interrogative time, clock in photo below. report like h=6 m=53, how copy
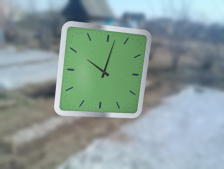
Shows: h=10 m=2
